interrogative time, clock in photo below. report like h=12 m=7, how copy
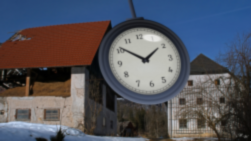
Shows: h=1 m=51
